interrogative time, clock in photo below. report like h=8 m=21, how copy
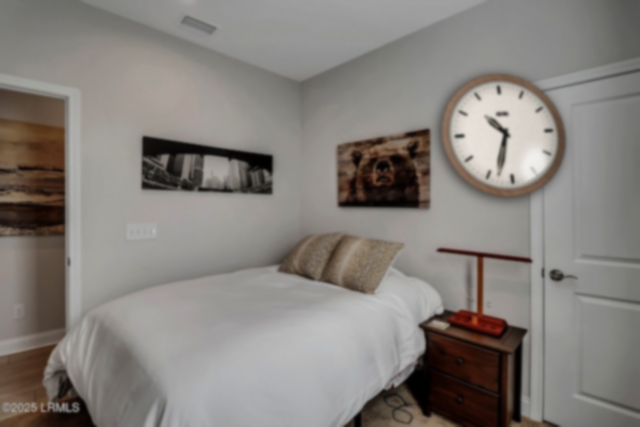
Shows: h=10 m=33
